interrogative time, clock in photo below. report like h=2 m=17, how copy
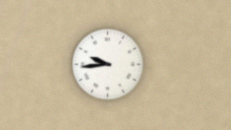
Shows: h=9 m=44
